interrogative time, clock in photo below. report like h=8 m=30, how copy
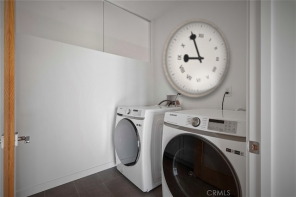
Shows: h=8 m=56
